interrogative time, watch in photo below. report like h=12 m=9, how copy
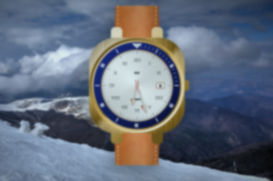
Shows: h=6 m=27
